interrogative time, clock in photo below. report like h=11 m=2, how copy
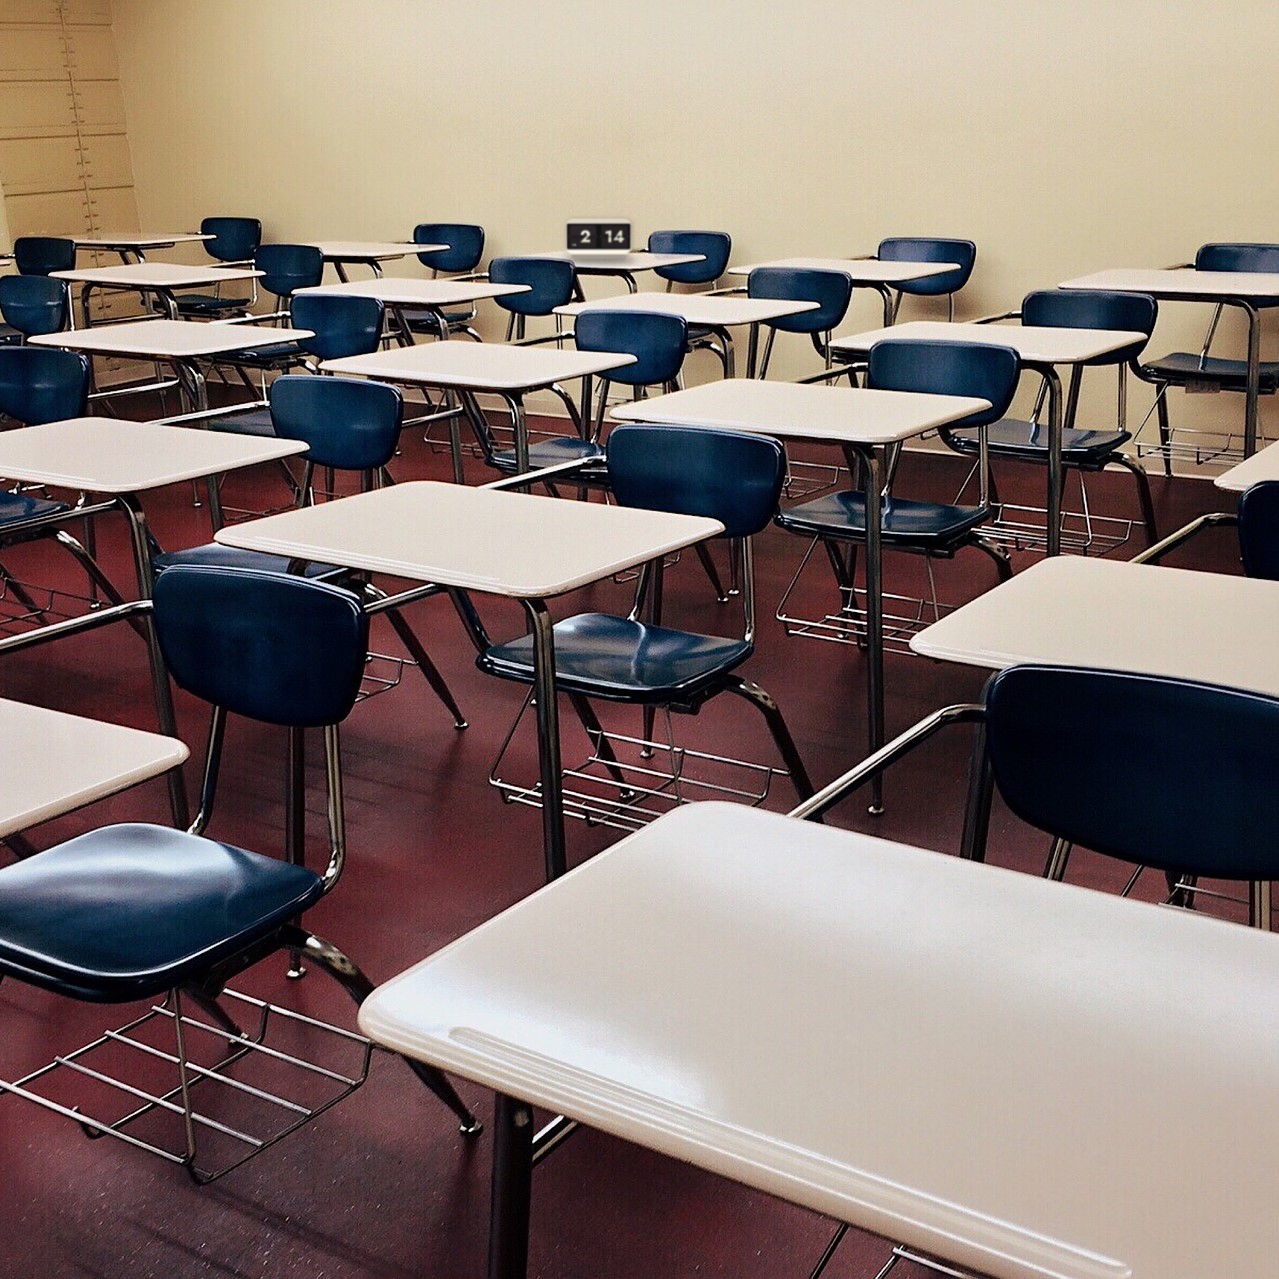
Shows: h=2 m=14
